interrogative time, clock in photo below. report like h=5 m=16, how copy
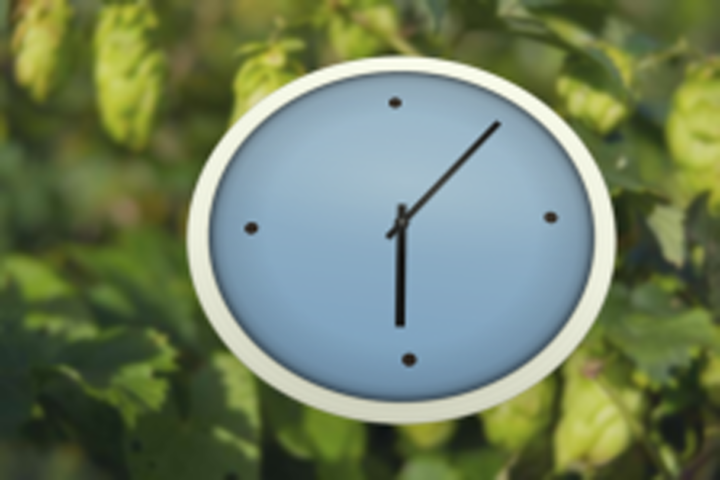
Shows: h=6 m=7
